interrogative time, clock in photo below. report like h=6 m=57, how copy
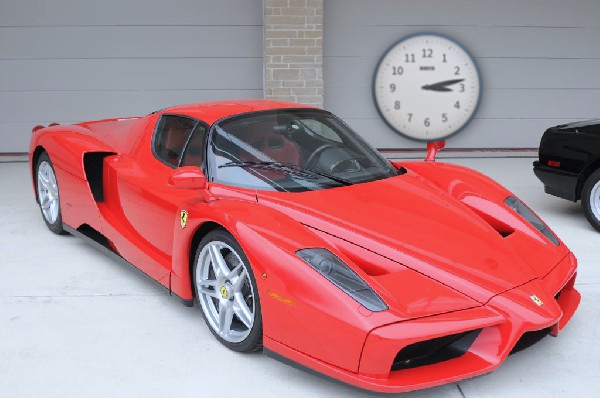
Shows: h=3 m=13
